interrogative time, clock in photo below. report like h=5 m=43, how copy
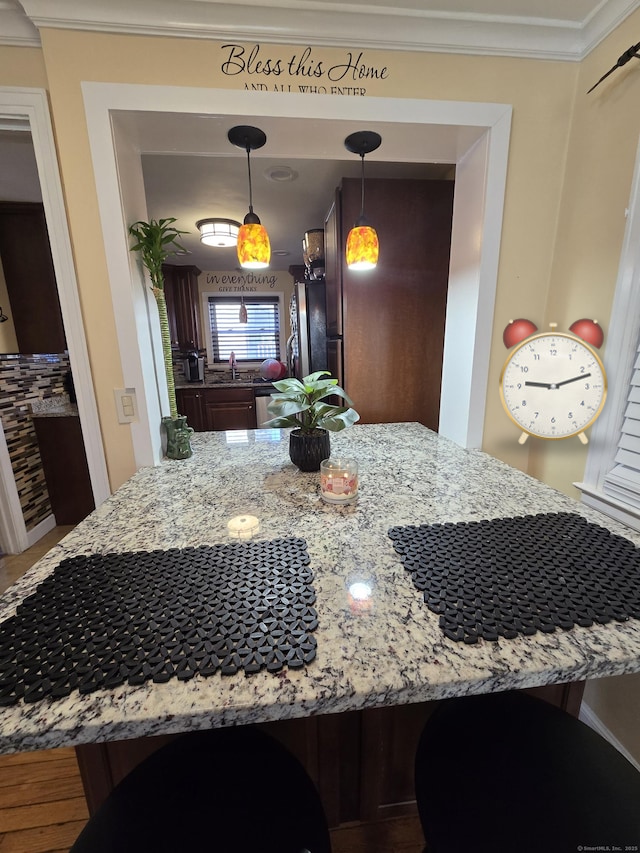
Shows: h=9 m=12
